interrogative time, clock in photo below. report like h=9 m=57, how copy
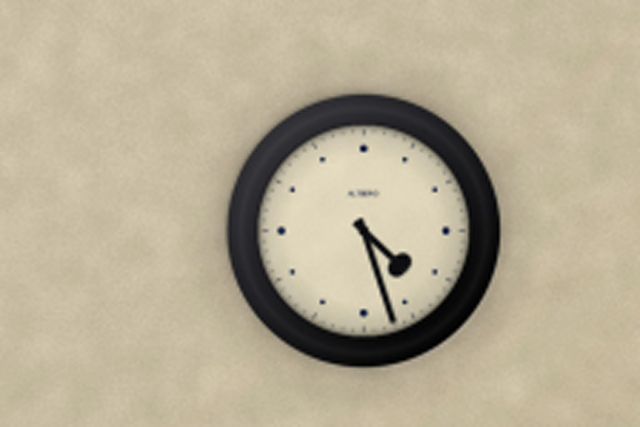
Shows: h=4 m=27
